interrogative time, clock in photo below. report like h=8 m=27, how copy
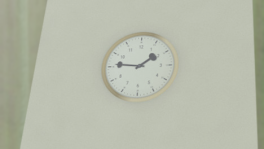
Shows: h=1 m=46
